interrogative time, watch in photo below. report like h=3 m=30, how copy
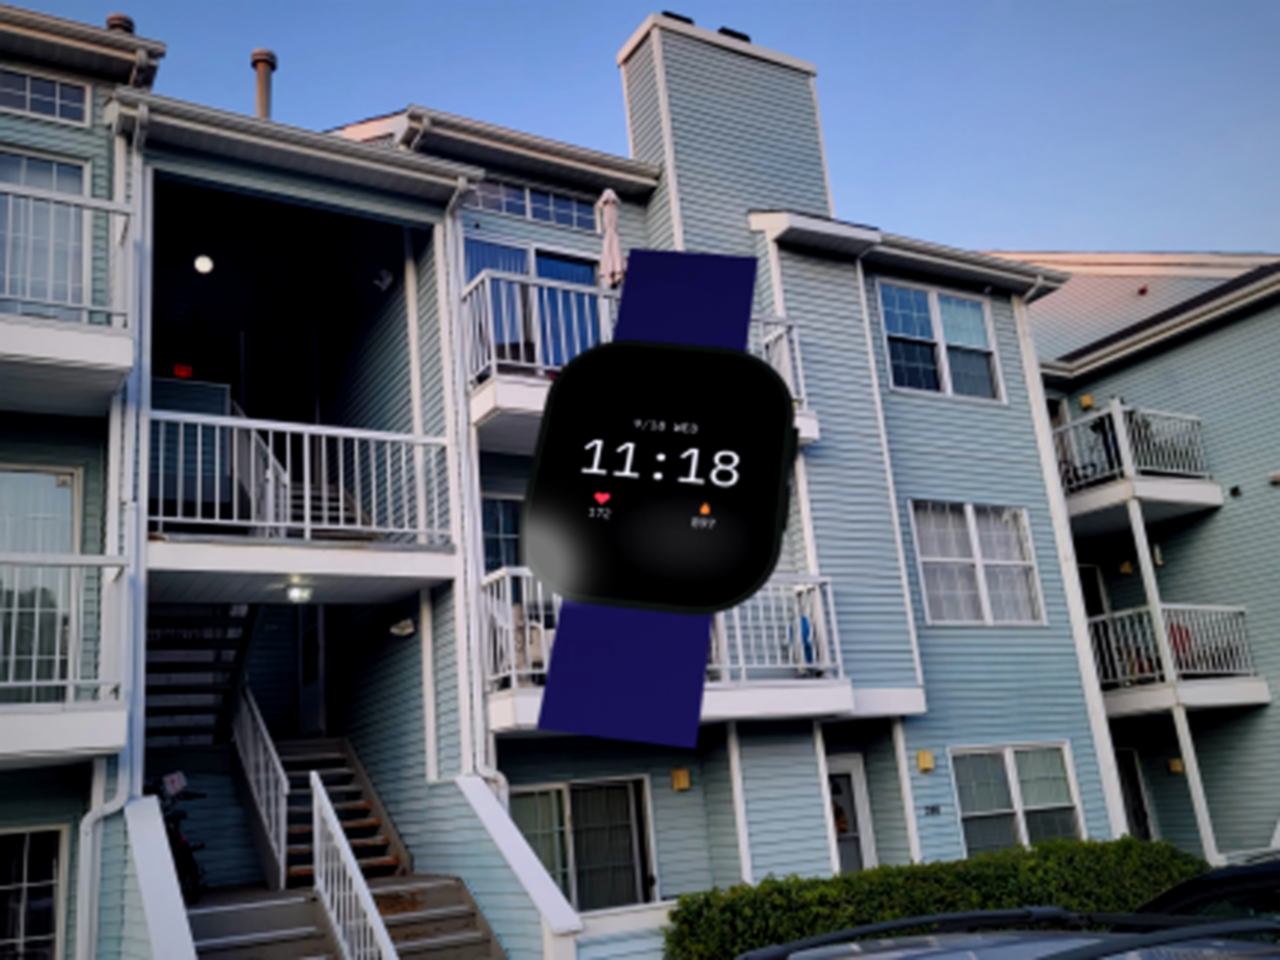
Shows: h=11 m=18
